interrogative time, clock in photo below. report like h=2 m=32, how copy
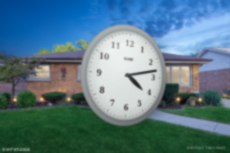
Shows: h=4 m=13
